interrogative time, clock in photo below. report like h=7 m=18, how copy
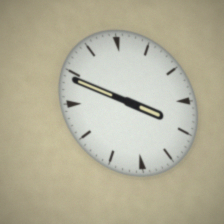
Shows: h=3 m=49
